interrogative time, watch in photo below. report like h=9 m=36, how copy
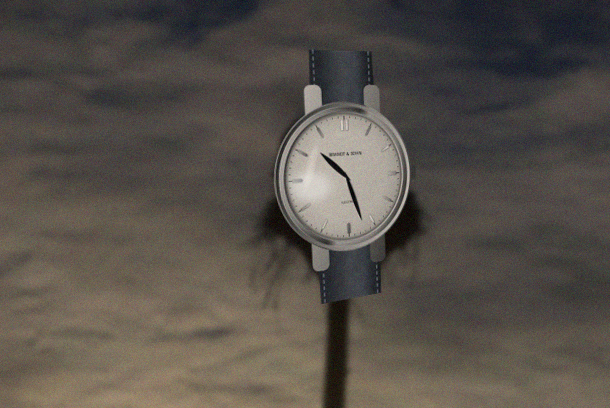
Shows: h=10 m=27
